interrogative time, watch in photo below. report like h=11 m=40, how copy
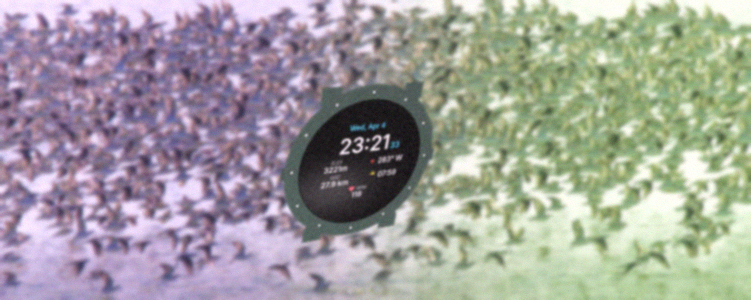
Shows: h=23 m=21
